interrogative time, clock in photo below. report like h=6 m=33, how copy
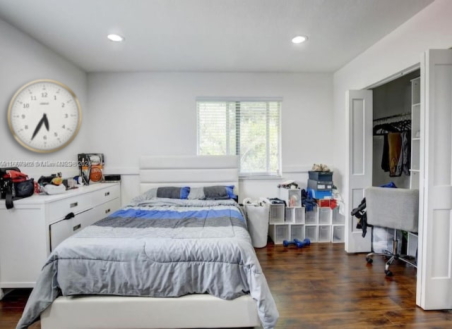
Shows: h=5 m=35
